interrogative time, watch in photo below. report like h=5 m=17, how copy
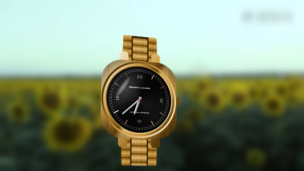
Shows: h=6 m=38
